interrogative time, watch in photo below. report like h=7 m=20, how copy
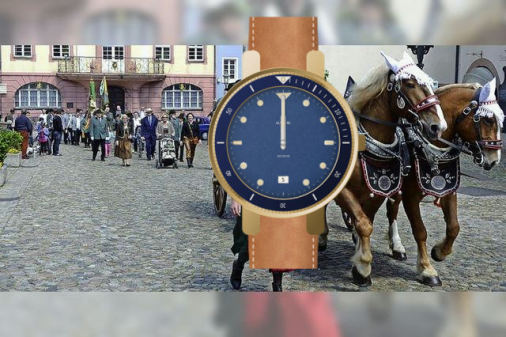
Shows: h=12 m=0
